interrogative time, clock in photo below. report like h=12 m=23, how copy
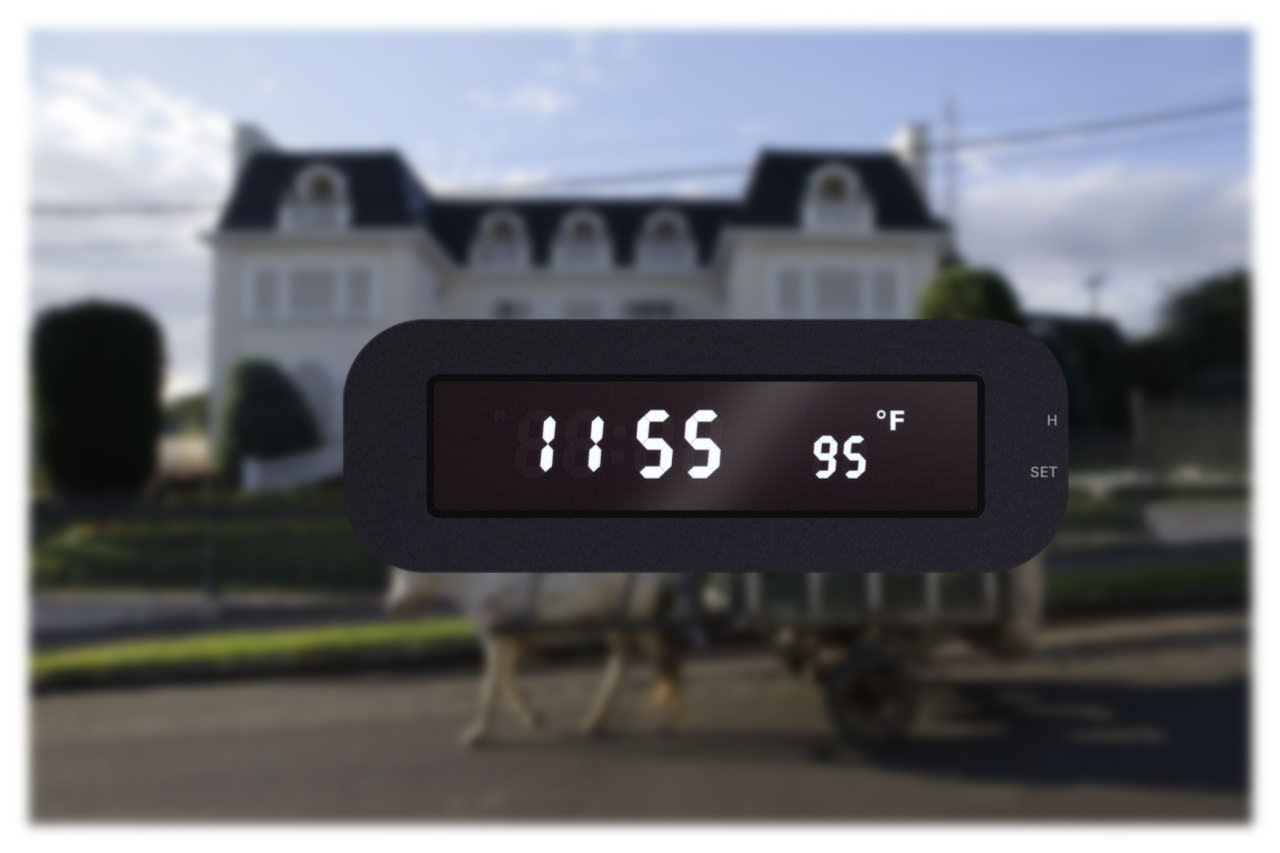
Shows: h=11 m=55
